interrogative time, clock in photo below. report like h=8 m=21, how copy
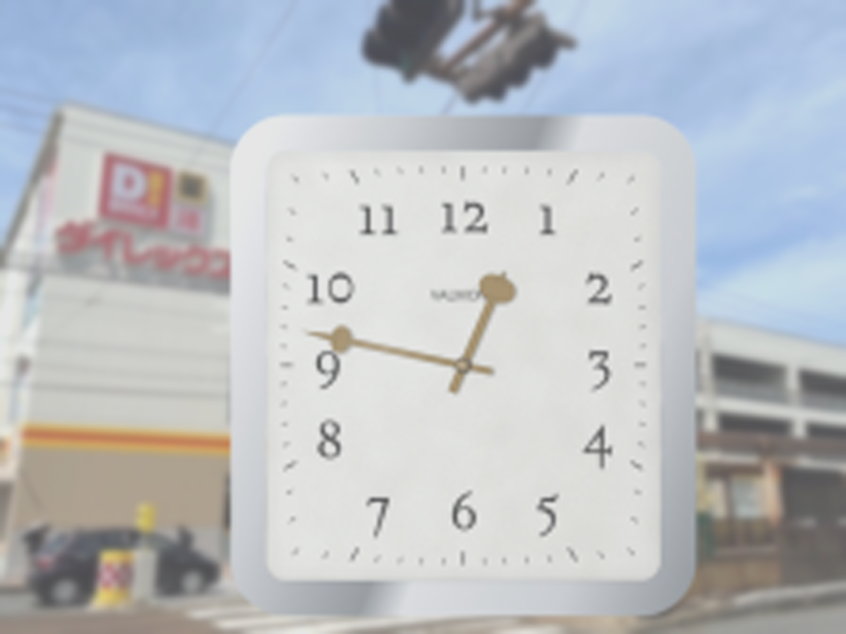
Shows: h=12 m=47
